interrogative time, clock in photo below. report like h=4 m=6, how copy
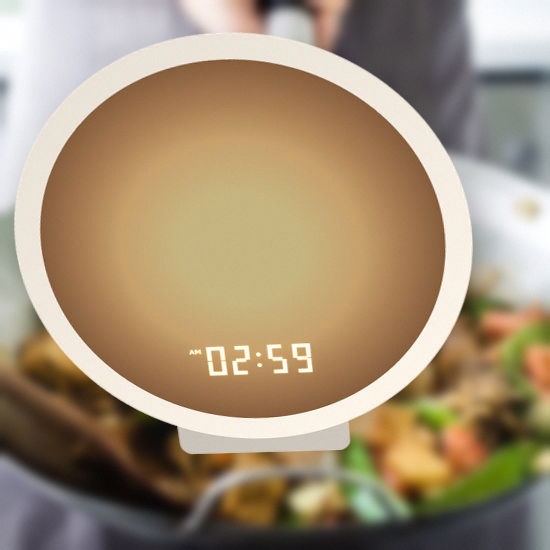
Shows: h=2 m=59
